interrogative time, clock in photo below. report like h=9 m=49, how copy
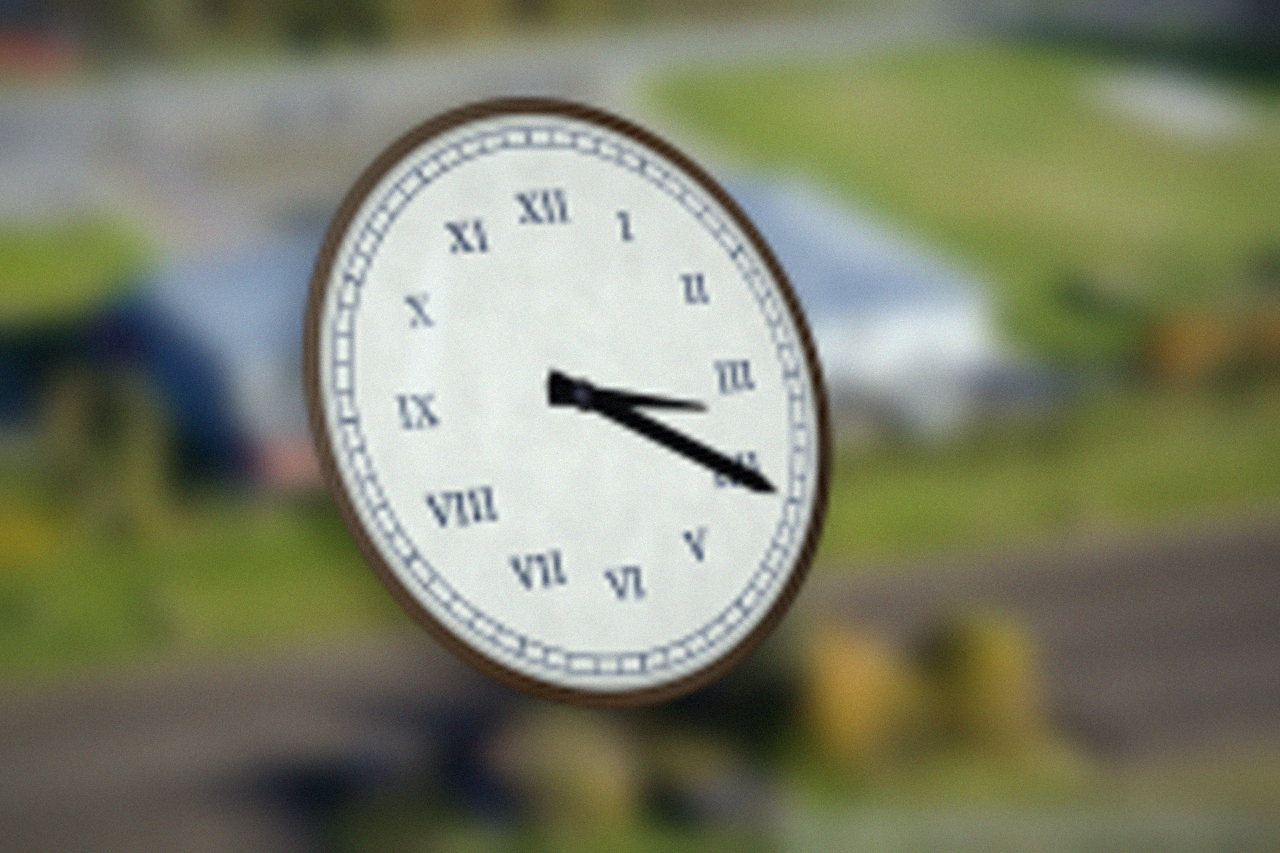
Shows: h=3 m=20
